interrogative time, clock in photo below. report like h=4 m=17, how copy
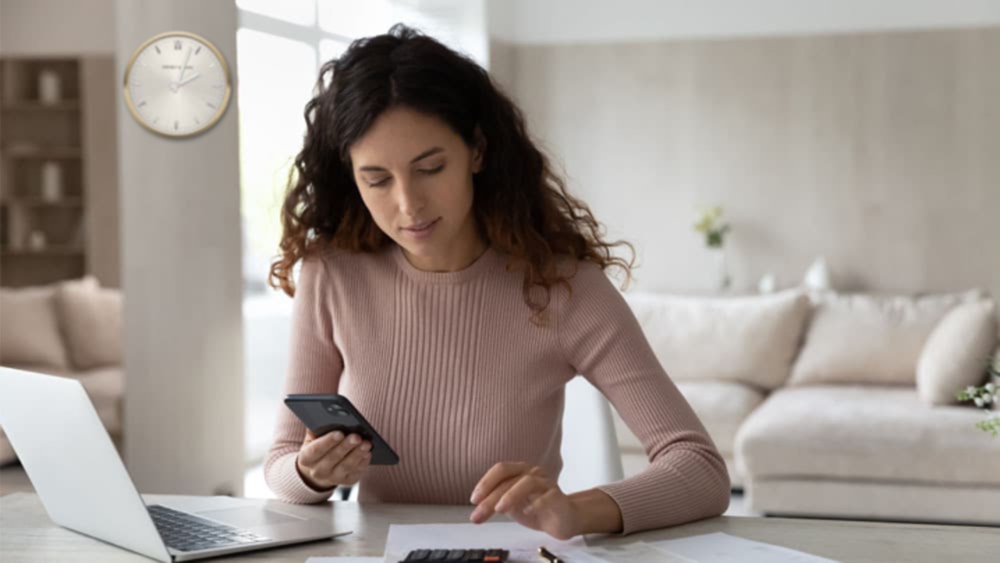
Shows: h=2 m=3
